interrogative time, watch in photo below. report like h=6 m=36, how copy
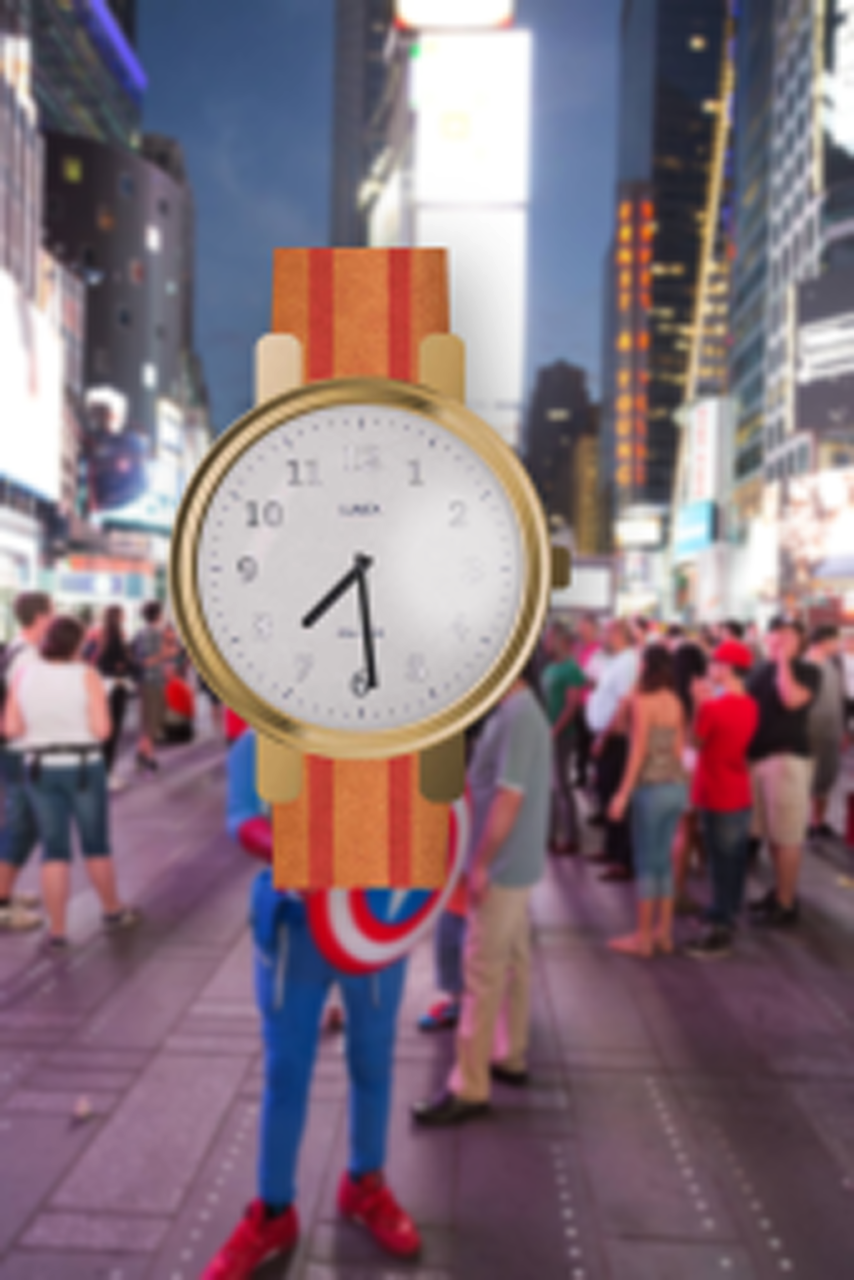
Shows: h=7 m=29
